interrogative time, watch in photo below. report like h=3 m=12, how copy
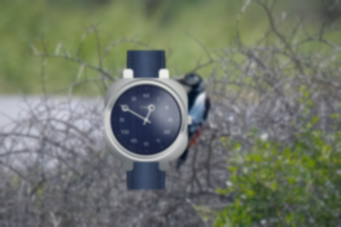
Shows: h=12 m=50
